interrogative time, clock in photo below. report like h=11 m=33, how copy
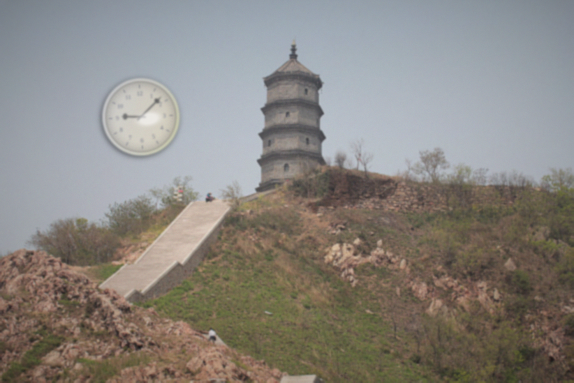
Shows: h=9 m=8
